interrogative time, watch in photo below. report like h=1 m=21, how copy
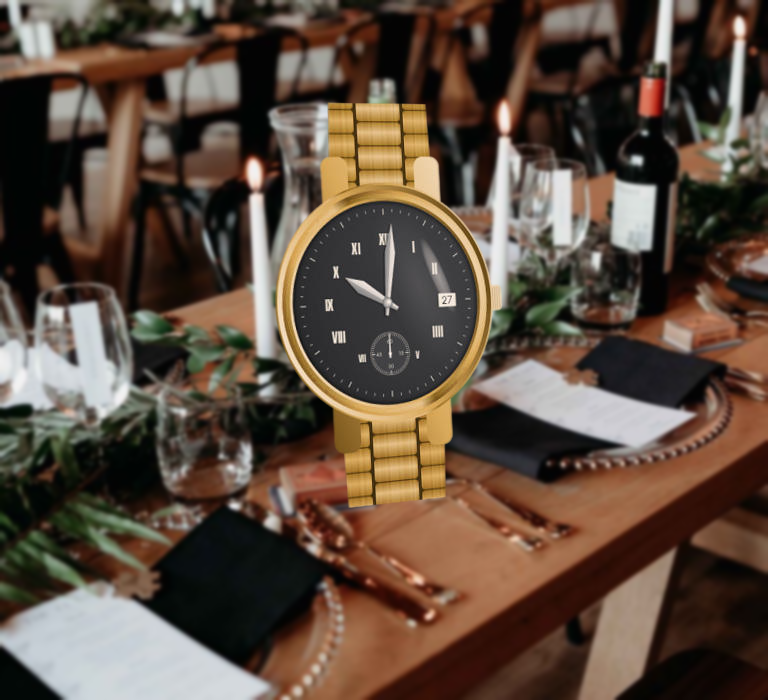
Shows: h=10 m=1
